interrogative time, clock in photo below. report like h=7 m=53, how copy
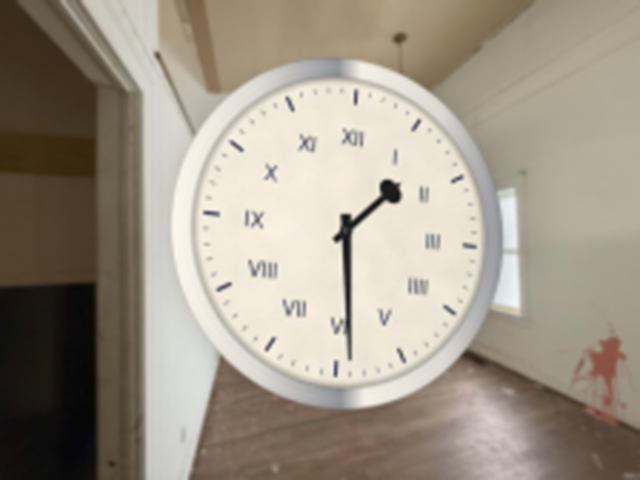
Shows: h=1 m=29
